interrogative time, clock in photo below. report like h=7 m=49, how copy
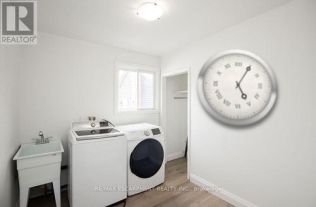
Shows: h=5 m=5
